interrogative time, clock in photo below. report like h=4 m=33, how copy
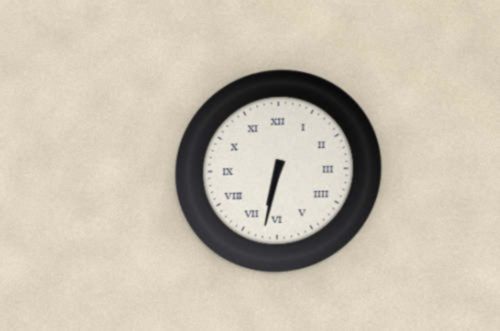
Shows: h=6 m=32
